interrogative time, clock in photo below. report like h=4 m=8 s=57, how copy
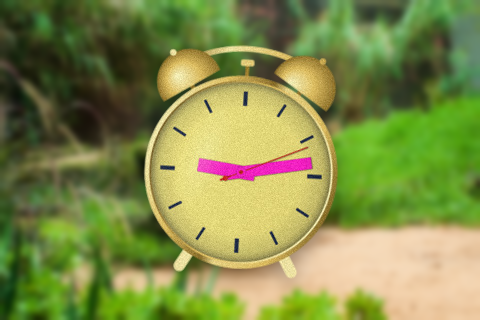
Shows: h=9 m=13 s=11
